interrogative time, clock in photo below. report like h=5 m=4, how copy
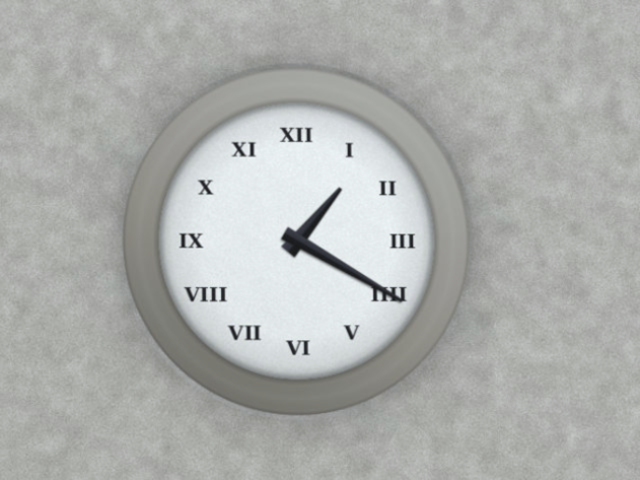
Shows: h=1 m=20
